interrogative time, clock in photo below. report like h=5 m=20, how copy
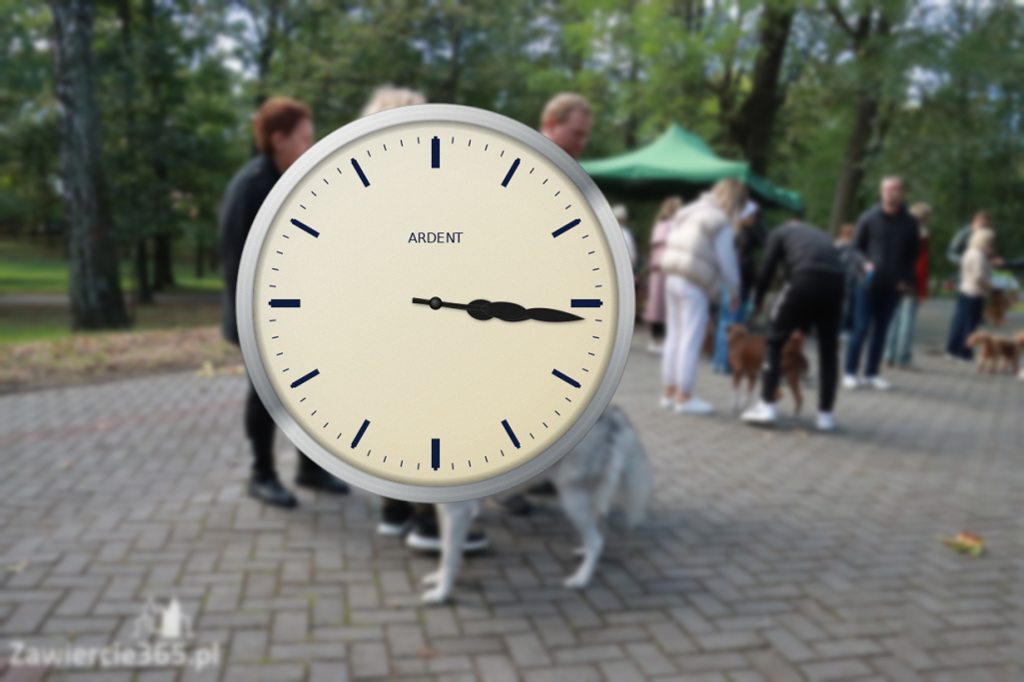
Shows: h=3 m=16
